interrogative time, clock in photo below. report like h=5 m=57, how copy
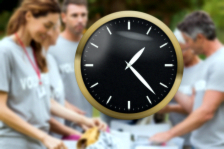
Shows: h=1 m=23
